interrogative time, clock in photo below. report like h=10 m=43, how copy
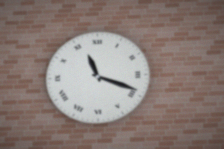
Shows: h=11 m=19
